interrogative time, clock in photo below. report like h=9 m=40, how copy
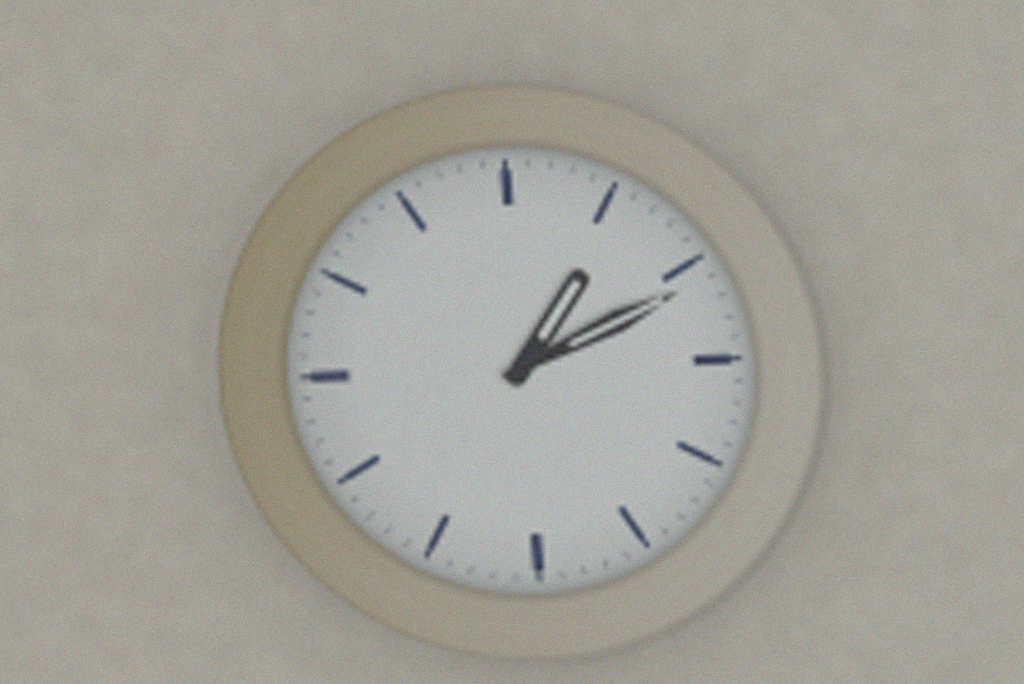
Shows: h=1 m=11
